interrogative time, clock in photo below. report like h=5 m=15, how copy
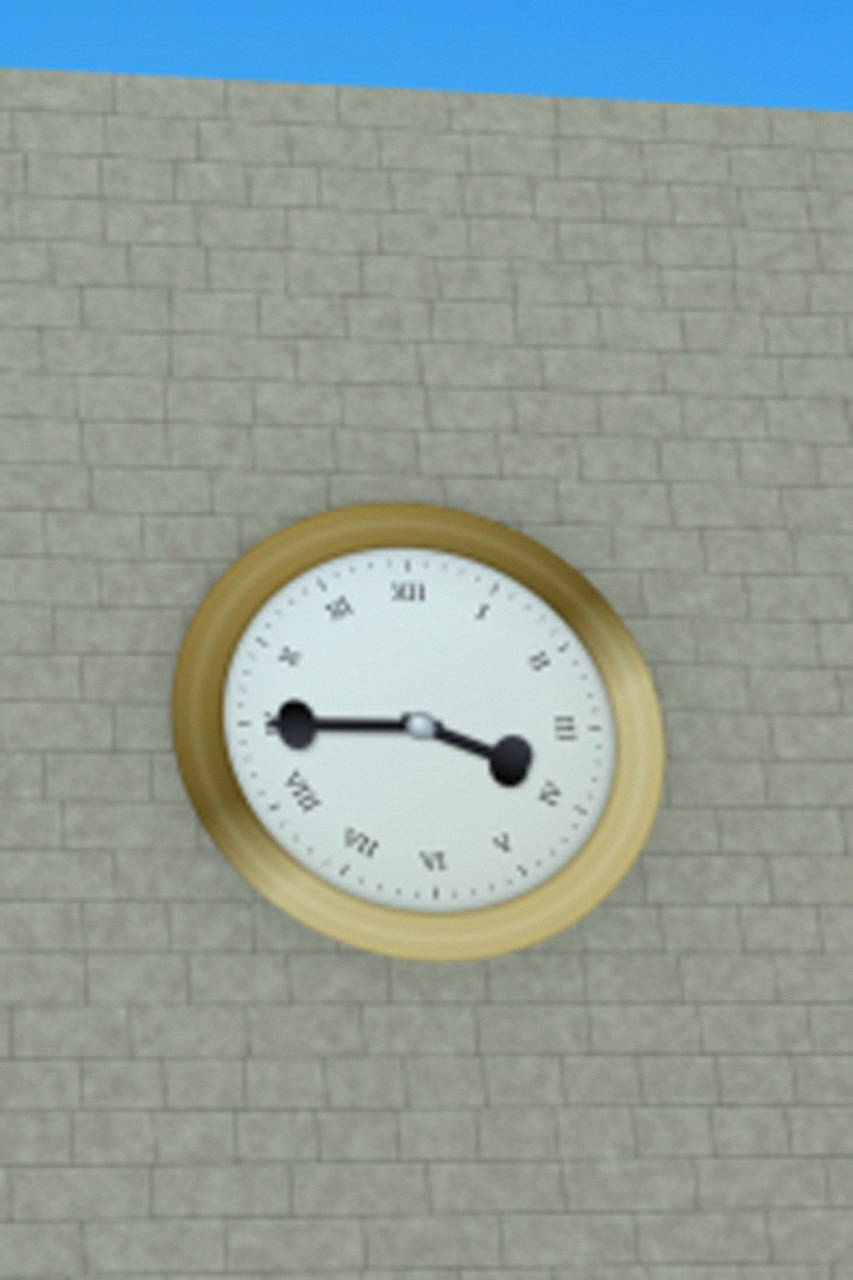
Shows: h=3 m=45
